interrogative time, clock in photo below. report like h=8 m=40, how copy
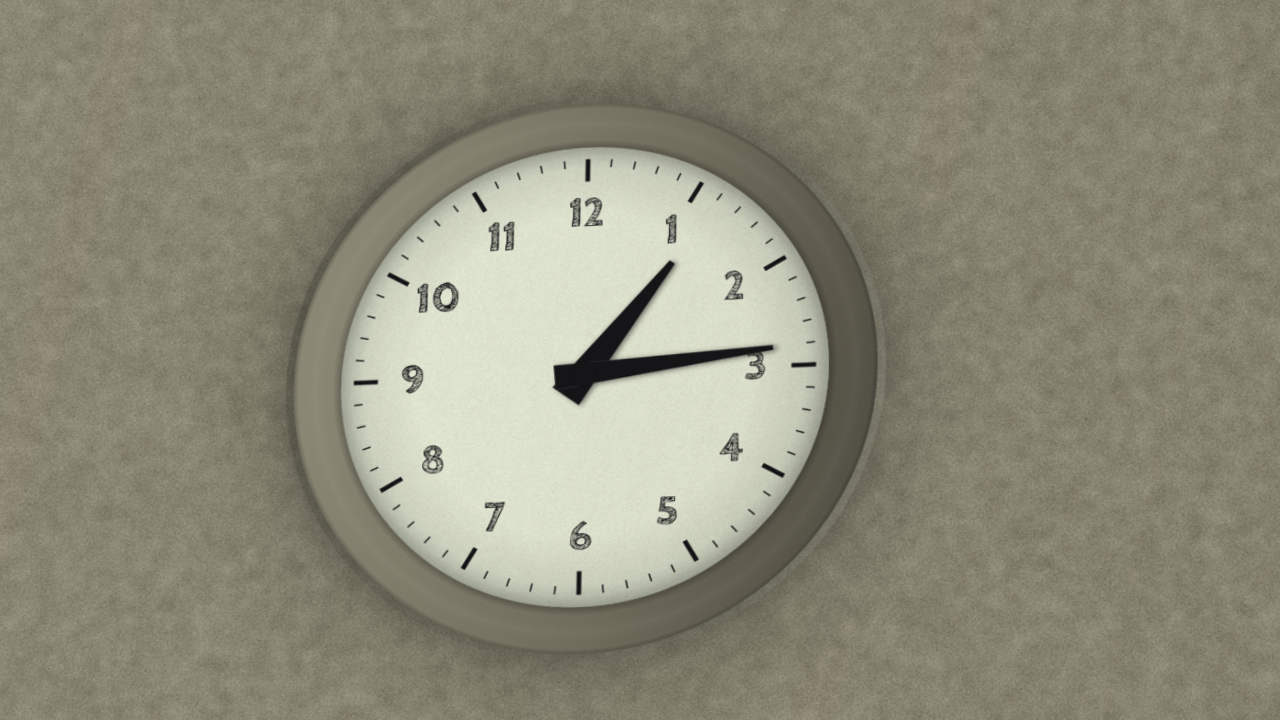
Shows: h=1 m=14
